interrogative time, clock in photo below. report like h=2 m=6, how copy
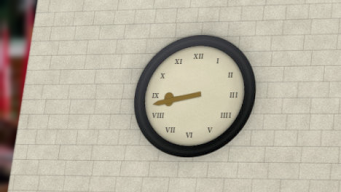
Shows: h=8 m=43
